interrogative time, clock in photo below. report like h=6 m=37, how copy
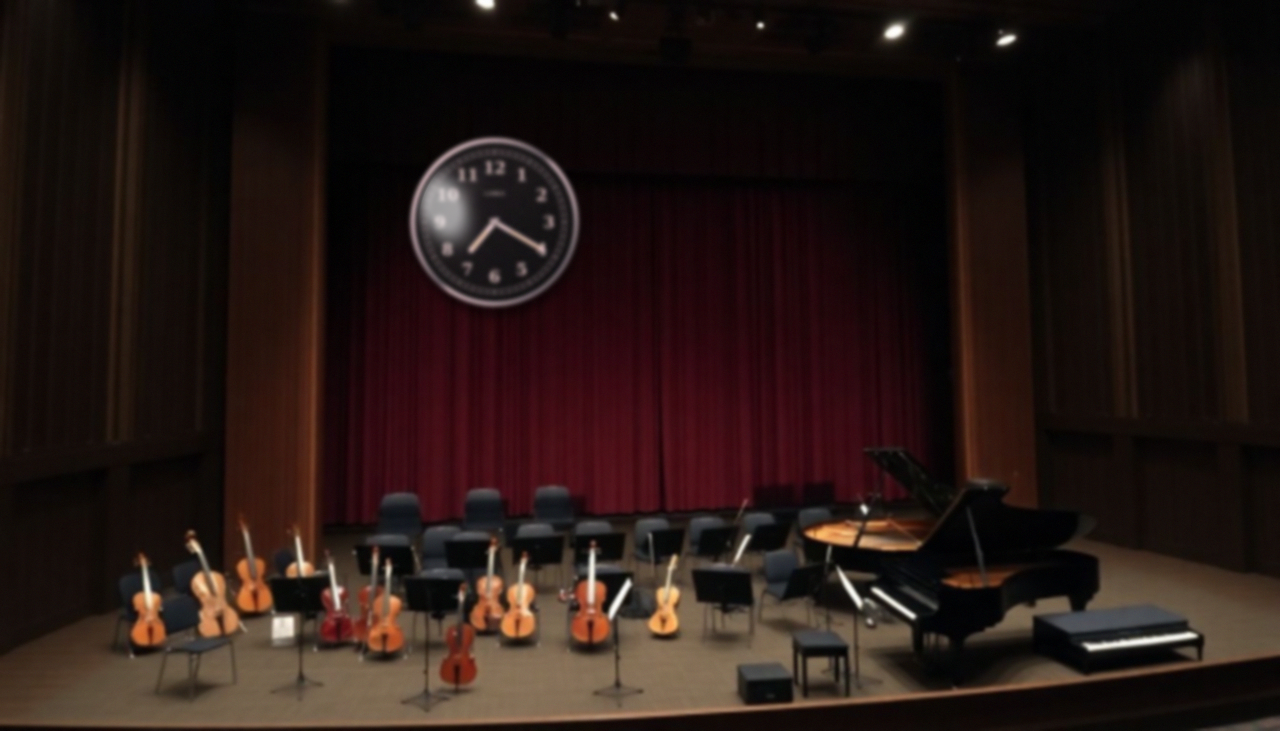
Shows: h=7 m=20
